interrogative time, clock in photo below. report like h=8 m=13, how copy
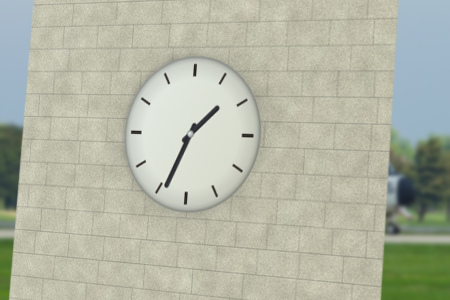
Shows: h=1 m=34
